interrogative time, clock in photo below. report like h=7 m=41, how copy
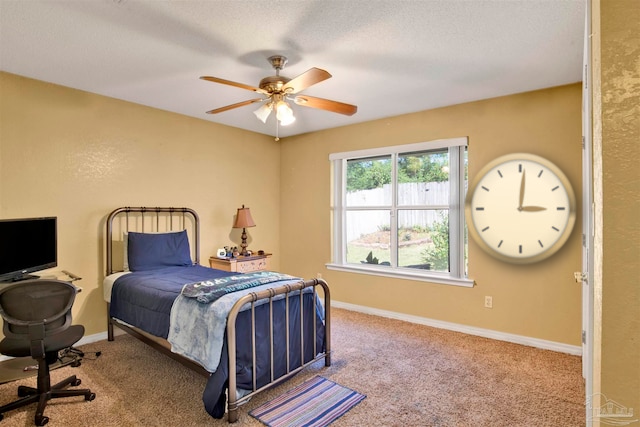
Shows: h=3 m=1
